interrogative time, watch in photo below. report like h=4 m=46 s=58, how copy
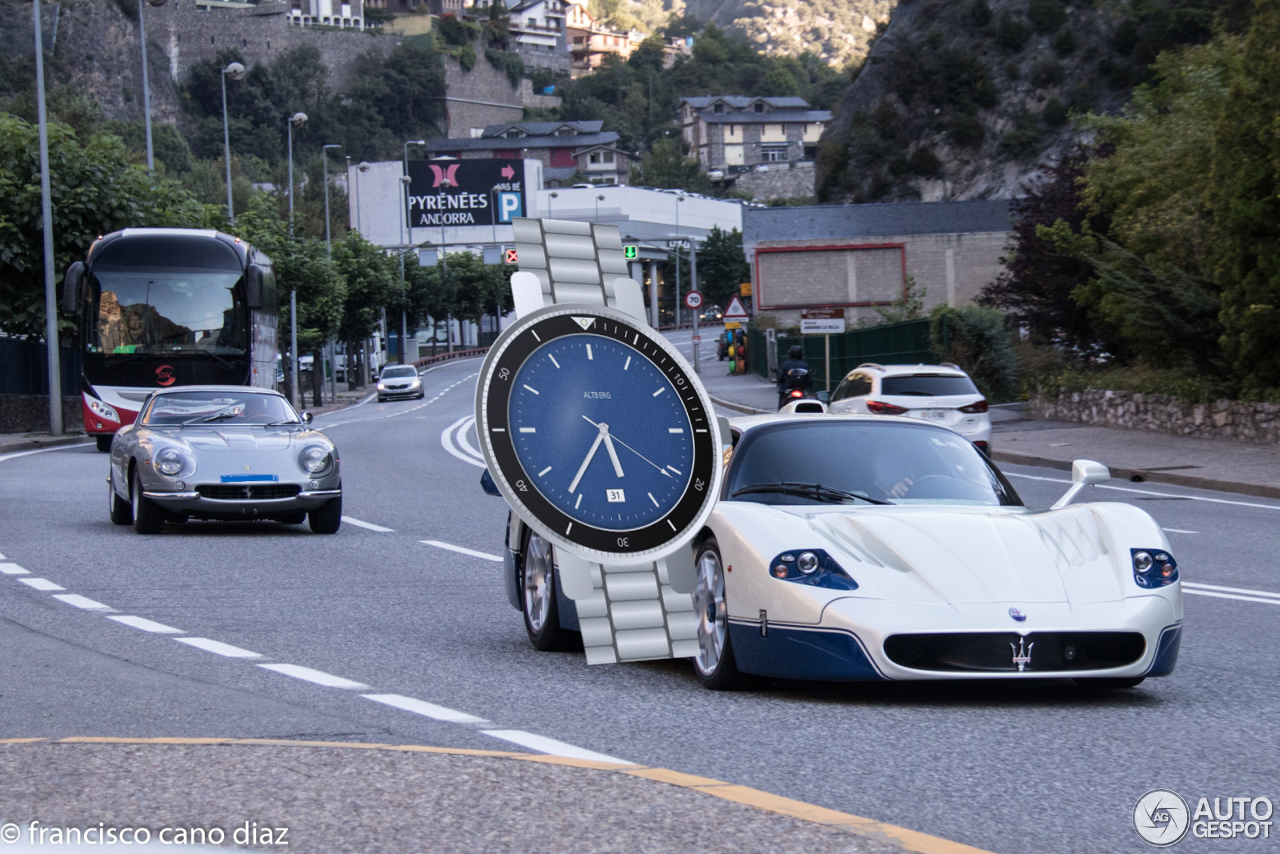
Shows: h=5 m=36 s=21
